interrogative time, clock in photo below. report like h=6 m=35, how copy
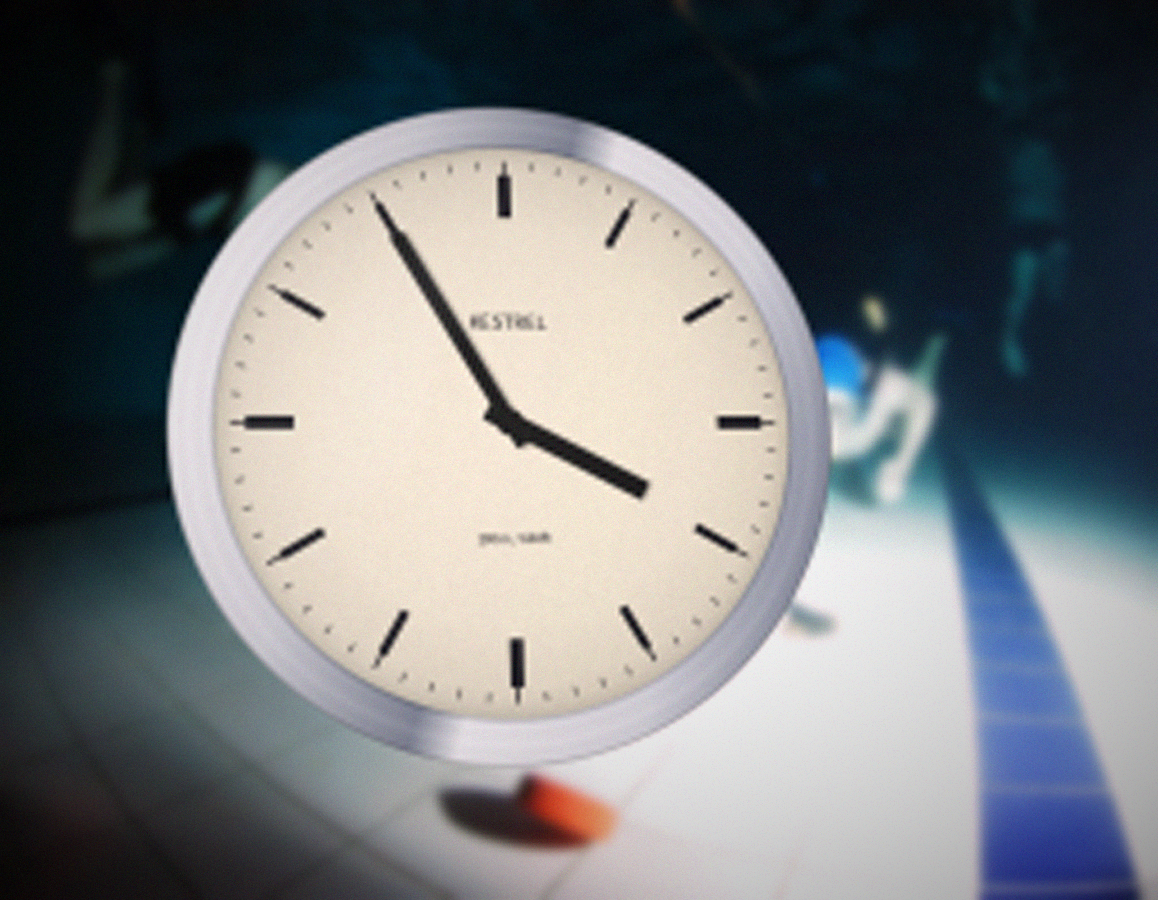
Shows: h=3 m=55
